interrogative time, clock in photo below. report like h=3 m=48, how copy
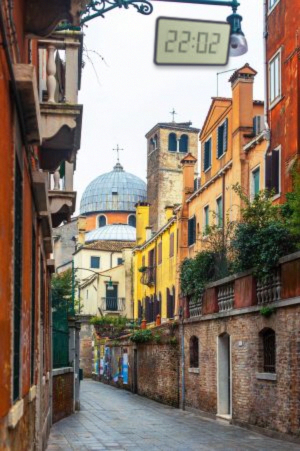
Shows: h=22 m=2
